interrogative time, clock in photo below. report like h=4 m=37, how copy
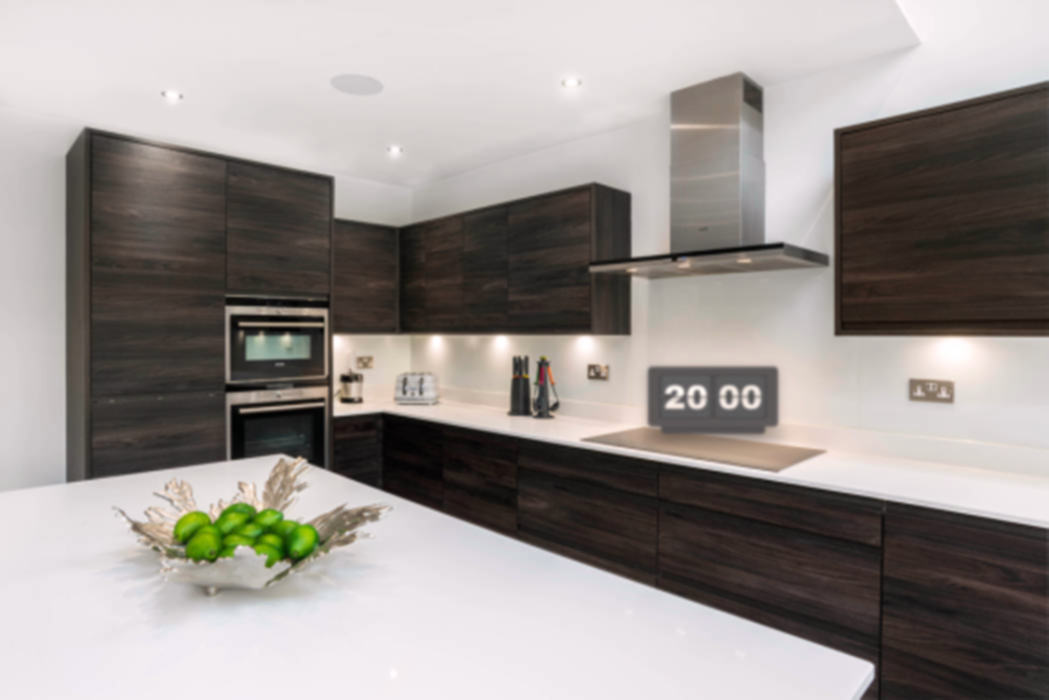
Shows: h=20 m=0
